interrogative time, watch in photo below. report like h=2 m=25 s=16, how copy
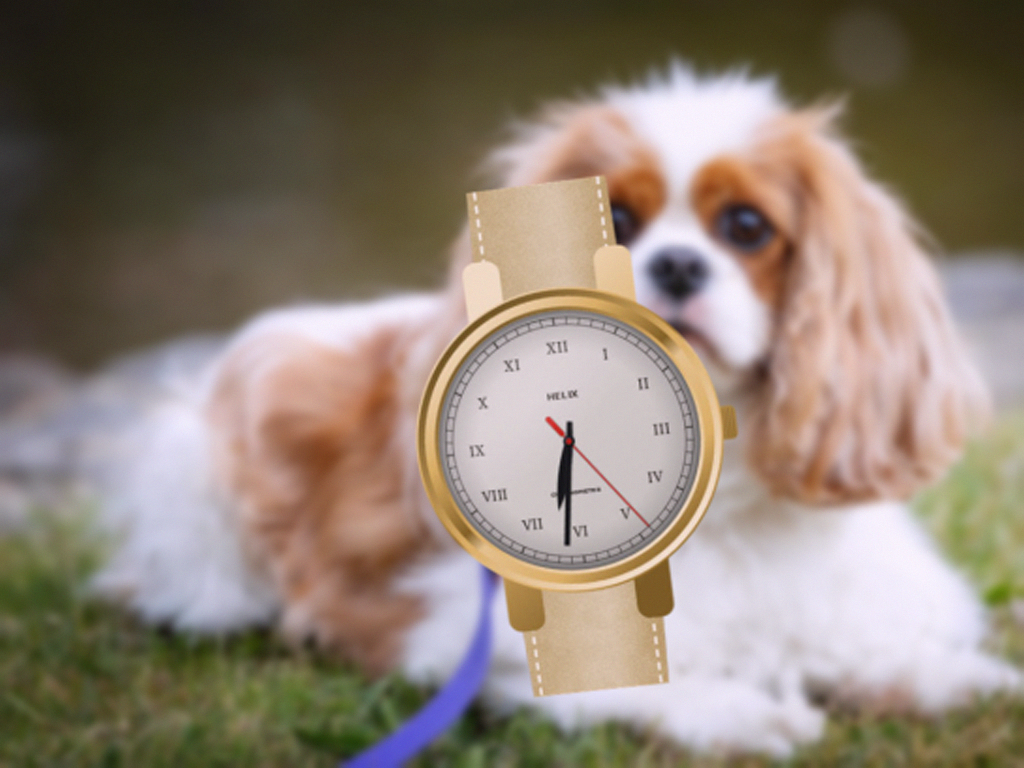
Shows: h=6 m=31 s=24
